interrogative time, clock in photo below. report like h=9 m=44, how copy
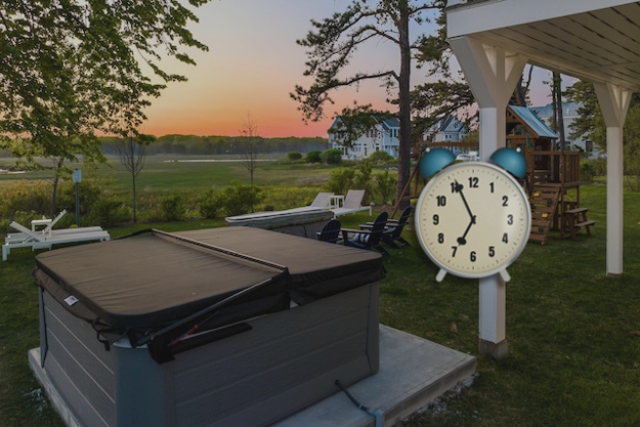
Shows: h=6 m=56
